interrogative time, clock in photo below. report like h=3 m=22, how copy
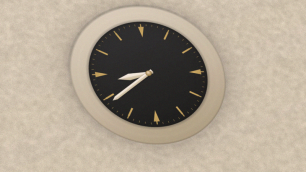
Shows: h=8 m=39
